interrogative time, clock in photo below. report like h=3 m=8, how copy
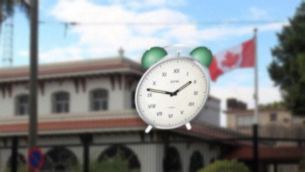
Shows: h=1 m=47
